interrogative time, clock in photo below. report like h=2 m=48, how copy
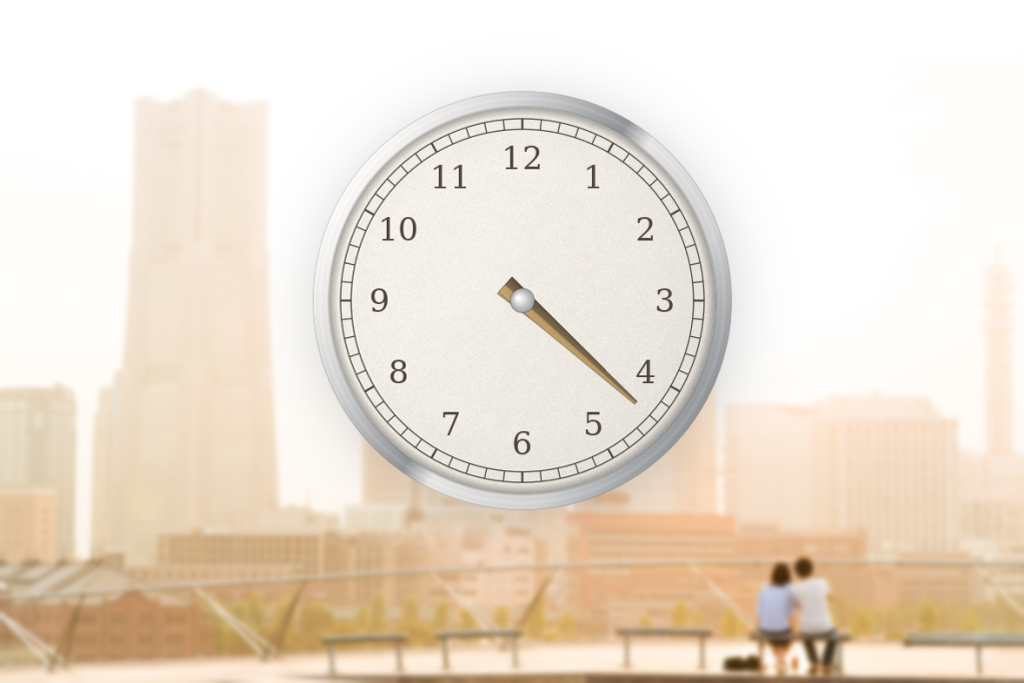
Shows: h=4 m=22
